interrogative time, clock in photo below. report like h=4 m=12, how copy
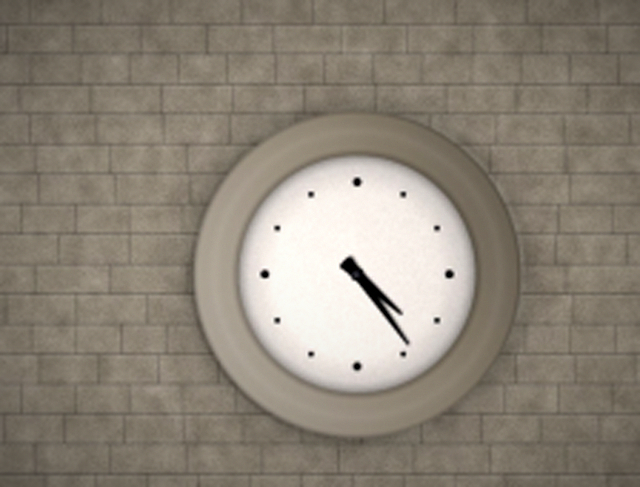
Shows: h=4 m=24
